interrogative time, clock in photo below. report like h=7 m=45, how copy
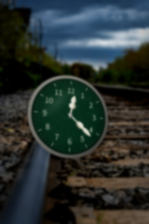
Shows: h=12 m=22
